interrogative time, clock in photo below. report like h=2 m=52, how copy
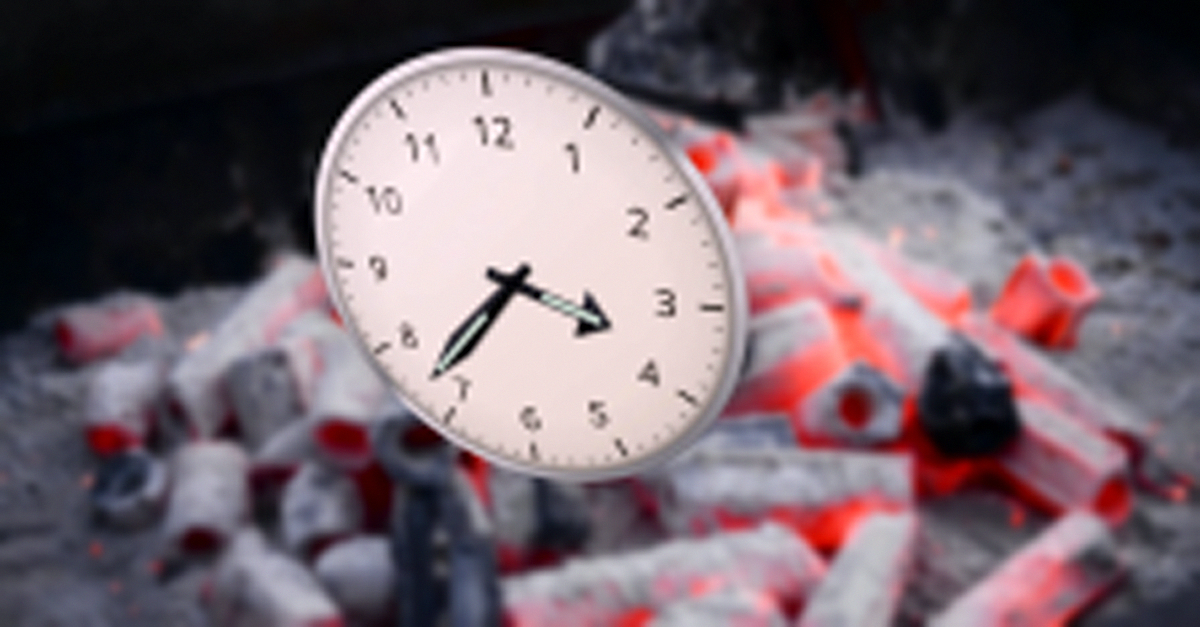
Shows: h=3 m=37
